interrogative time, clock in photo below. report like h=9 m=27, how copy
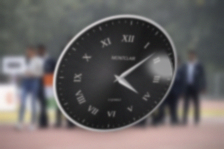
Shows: h=4 m=8
